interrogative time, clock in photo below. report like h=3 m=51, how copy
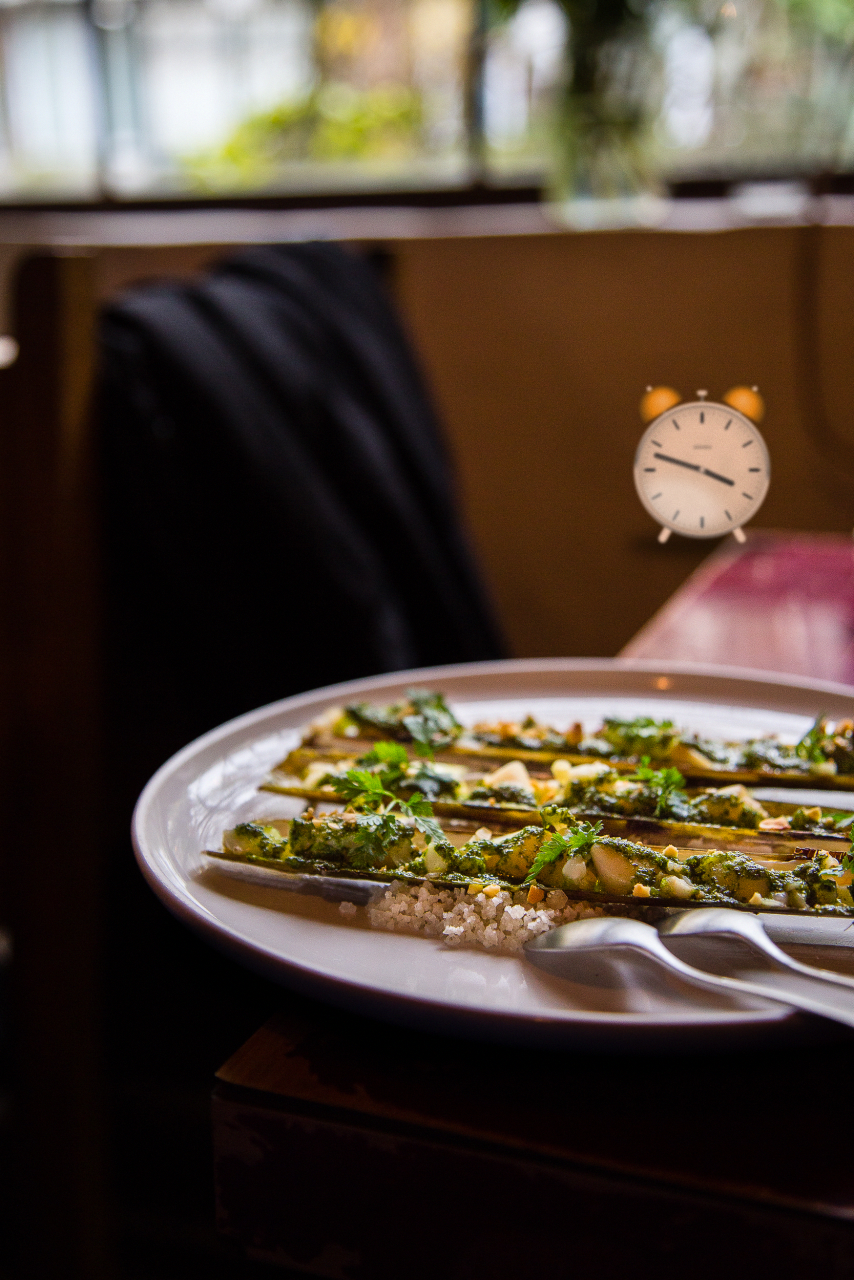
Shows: h=3 m=48
